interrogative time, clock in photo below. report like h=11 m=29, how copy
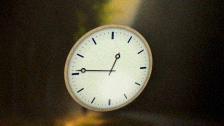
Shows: h=12 m=46
